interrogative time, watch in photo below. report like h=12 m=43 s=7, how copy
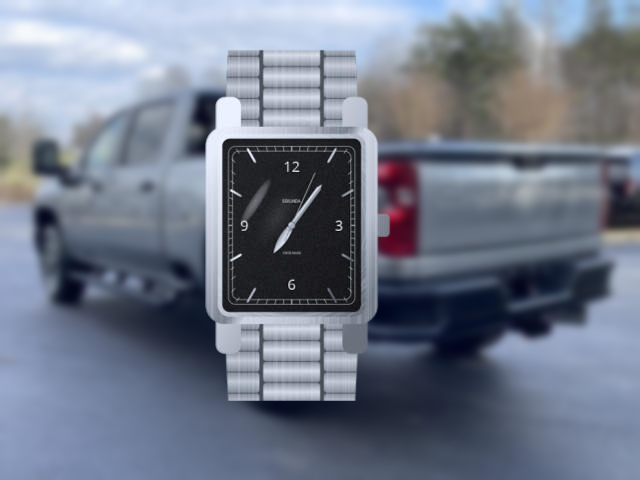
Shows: h=7 m=6 s=4
